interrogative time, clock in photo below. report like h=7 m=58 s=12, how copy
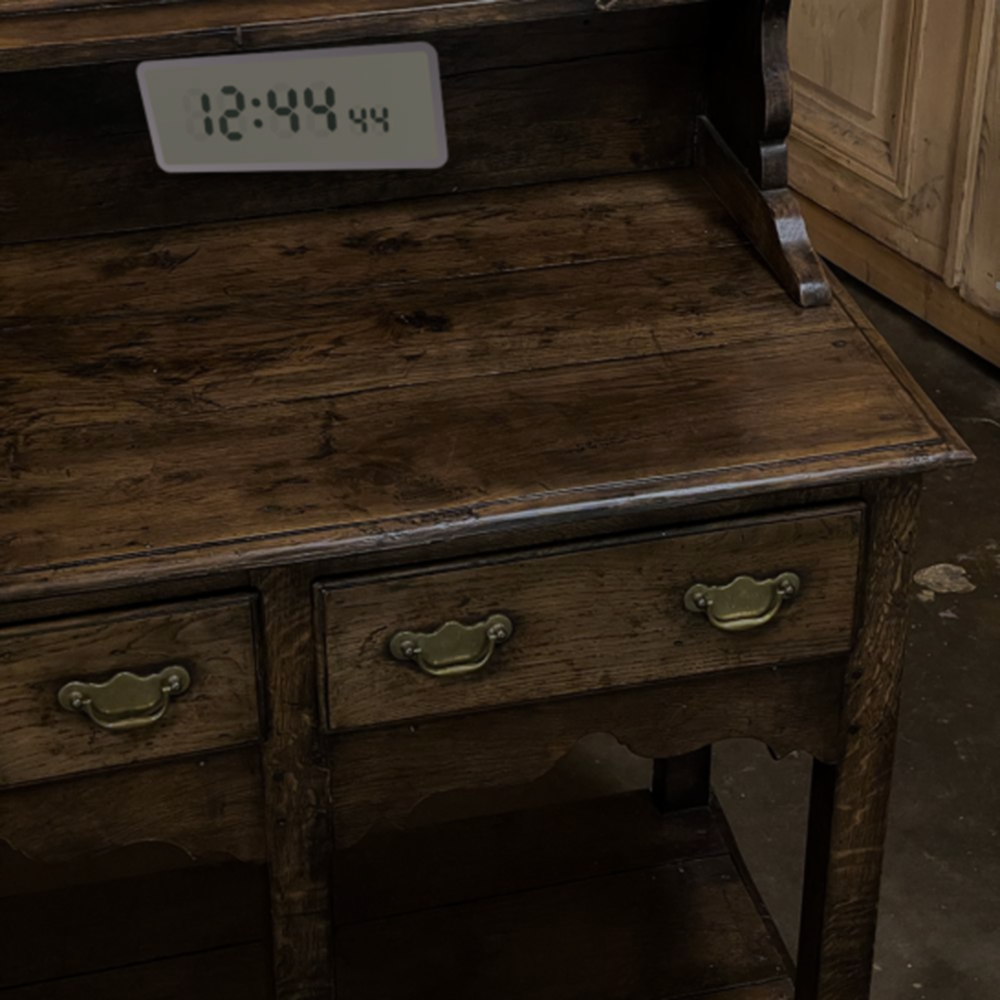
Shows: h=12 m=44 s=44
